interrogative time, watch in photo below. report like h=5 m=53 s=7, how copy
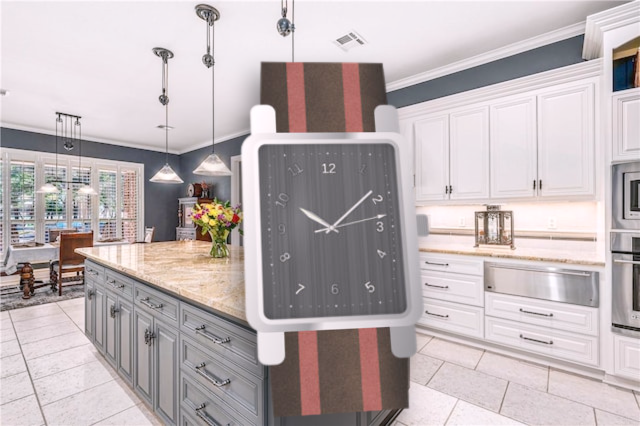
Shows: h=10 m=8 s=13
